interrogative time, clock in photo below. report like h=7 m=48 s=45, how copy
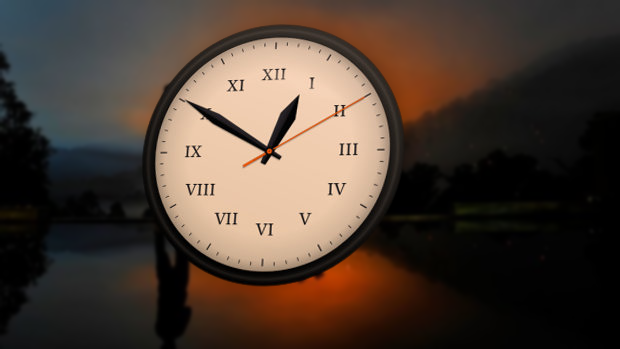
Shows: h=12 m=50 s=10
